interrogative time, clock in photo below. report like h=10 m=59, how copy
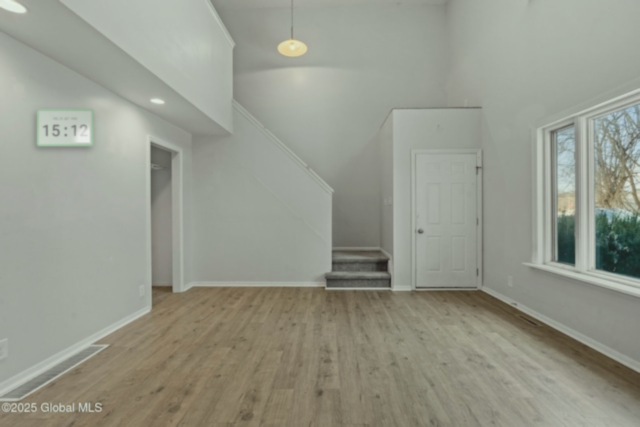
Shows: h=15 m=12
